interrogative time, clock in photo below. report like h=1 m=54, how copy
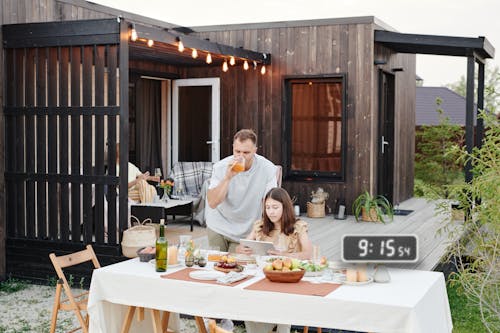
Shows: h=9 m=15
